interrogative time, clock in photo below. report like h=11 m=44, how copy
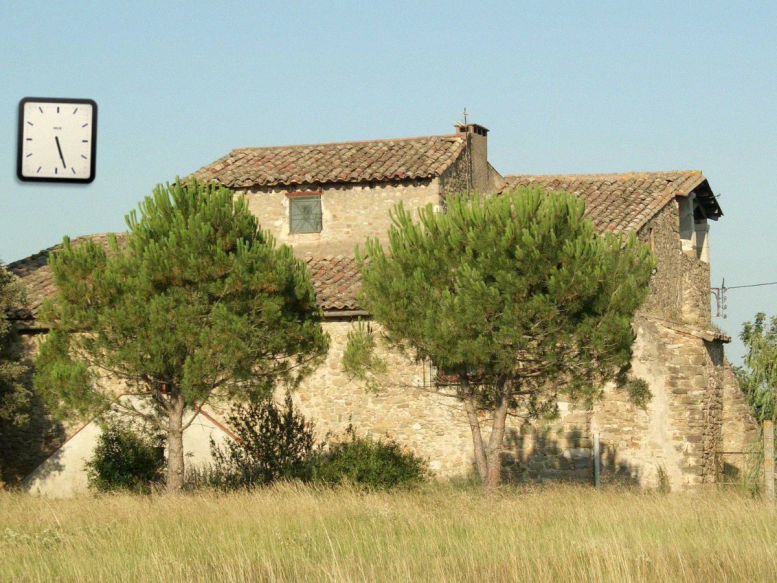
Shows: h=5 m=27
